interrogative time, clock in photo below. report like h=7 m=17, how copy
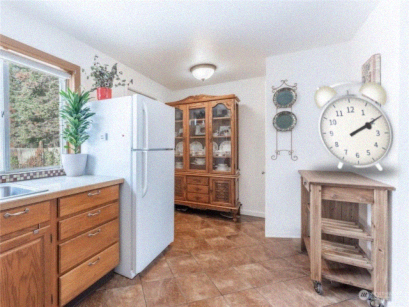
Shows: h=2 m=10
